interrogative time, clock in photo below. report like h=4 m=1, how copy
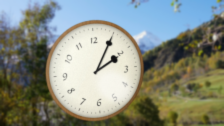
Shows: h=2 m=5
